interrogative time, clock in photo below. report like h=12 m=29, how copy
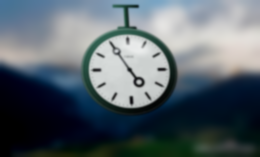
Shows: h=4 m=55
